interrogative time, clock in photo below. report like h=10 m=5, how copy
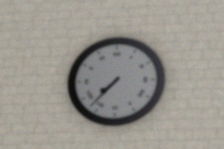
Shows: h=7 m=37
